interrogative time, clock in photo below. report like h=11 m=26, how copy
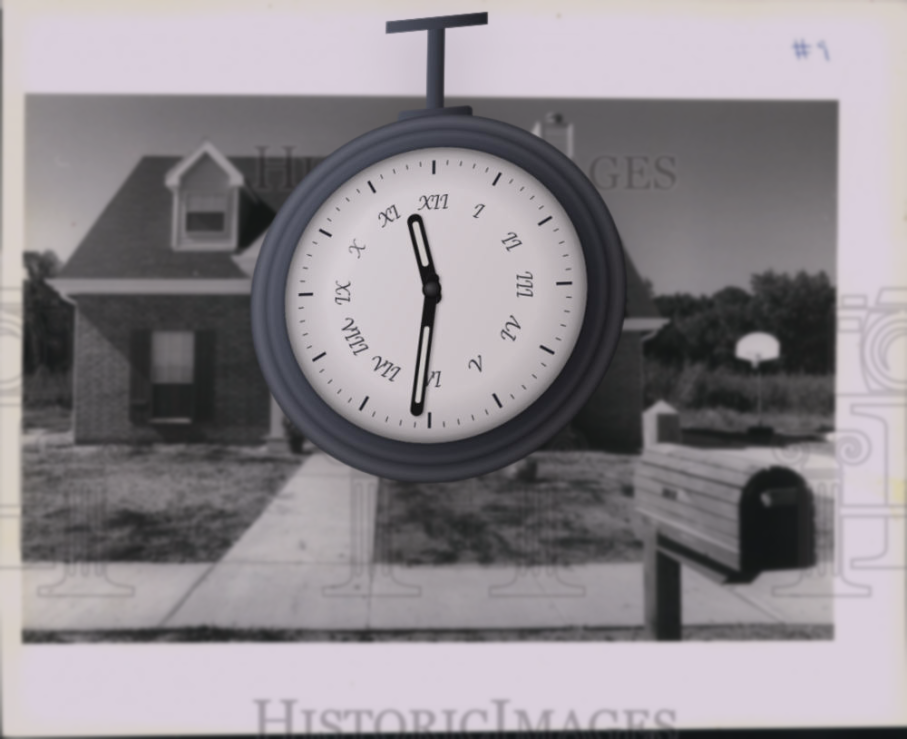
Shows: h=11 m=31
